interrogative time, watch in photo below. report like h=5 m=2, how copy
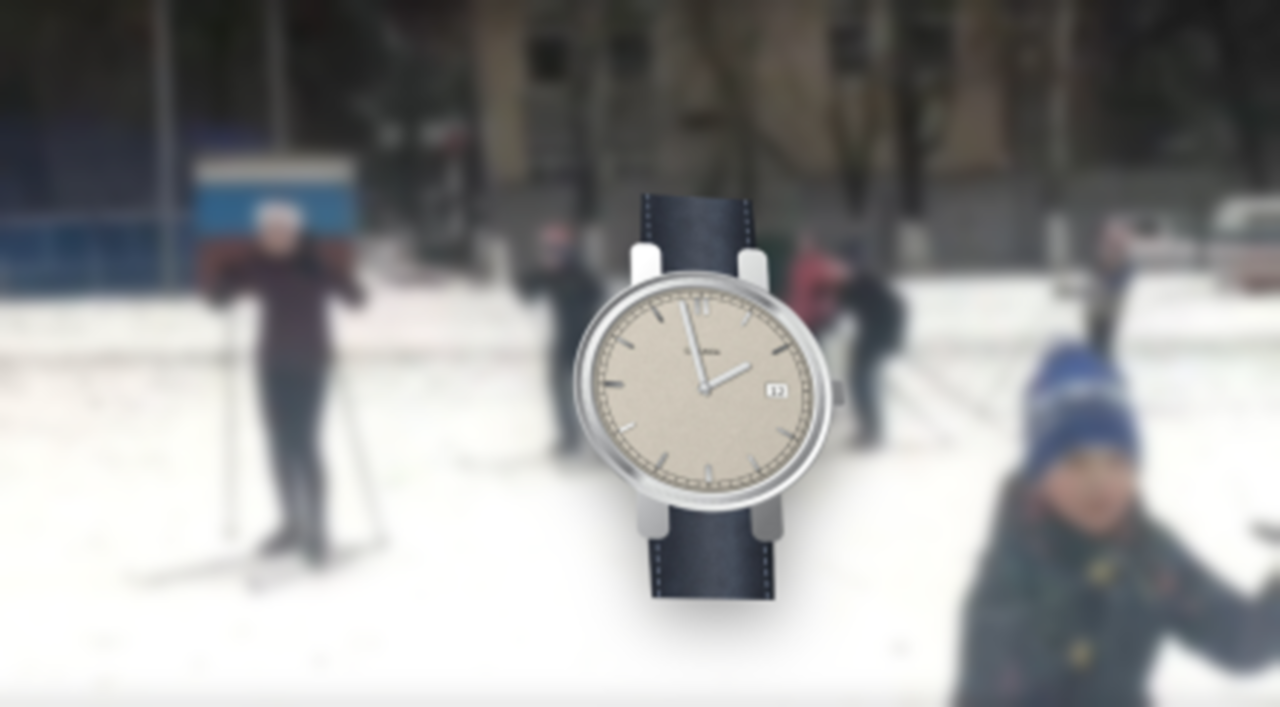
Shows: h=1 m=58
